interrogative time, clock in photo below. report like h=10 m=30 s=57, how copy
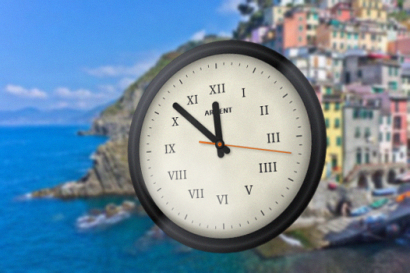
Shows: h=11 m=52 s=17
